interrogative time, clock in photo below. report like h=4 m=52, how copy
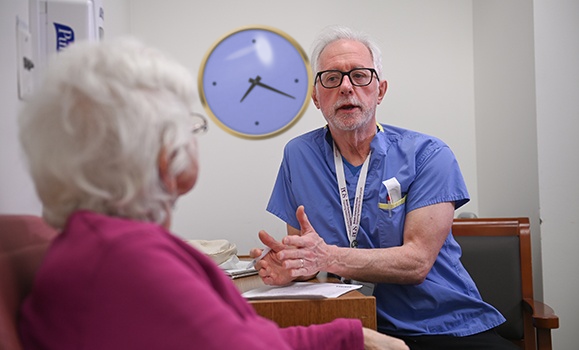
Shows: h=7 m=19
